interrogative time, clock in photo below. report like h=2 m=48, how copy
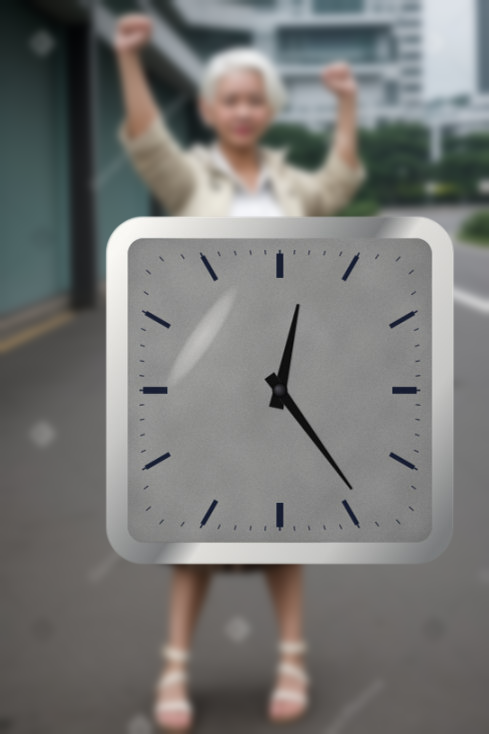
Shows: h=12 m=24
